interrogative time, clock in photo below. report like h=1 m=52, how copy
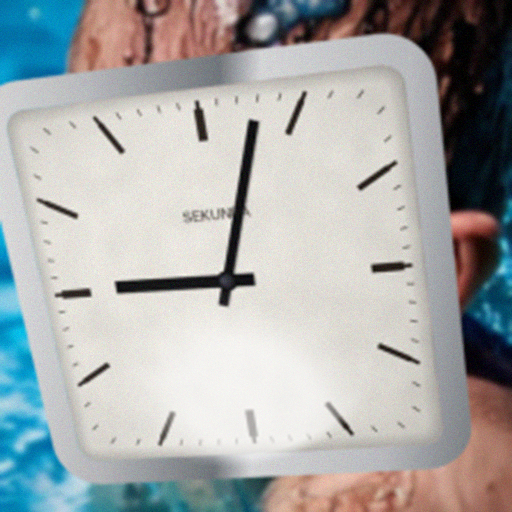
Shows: h=9 m=3
